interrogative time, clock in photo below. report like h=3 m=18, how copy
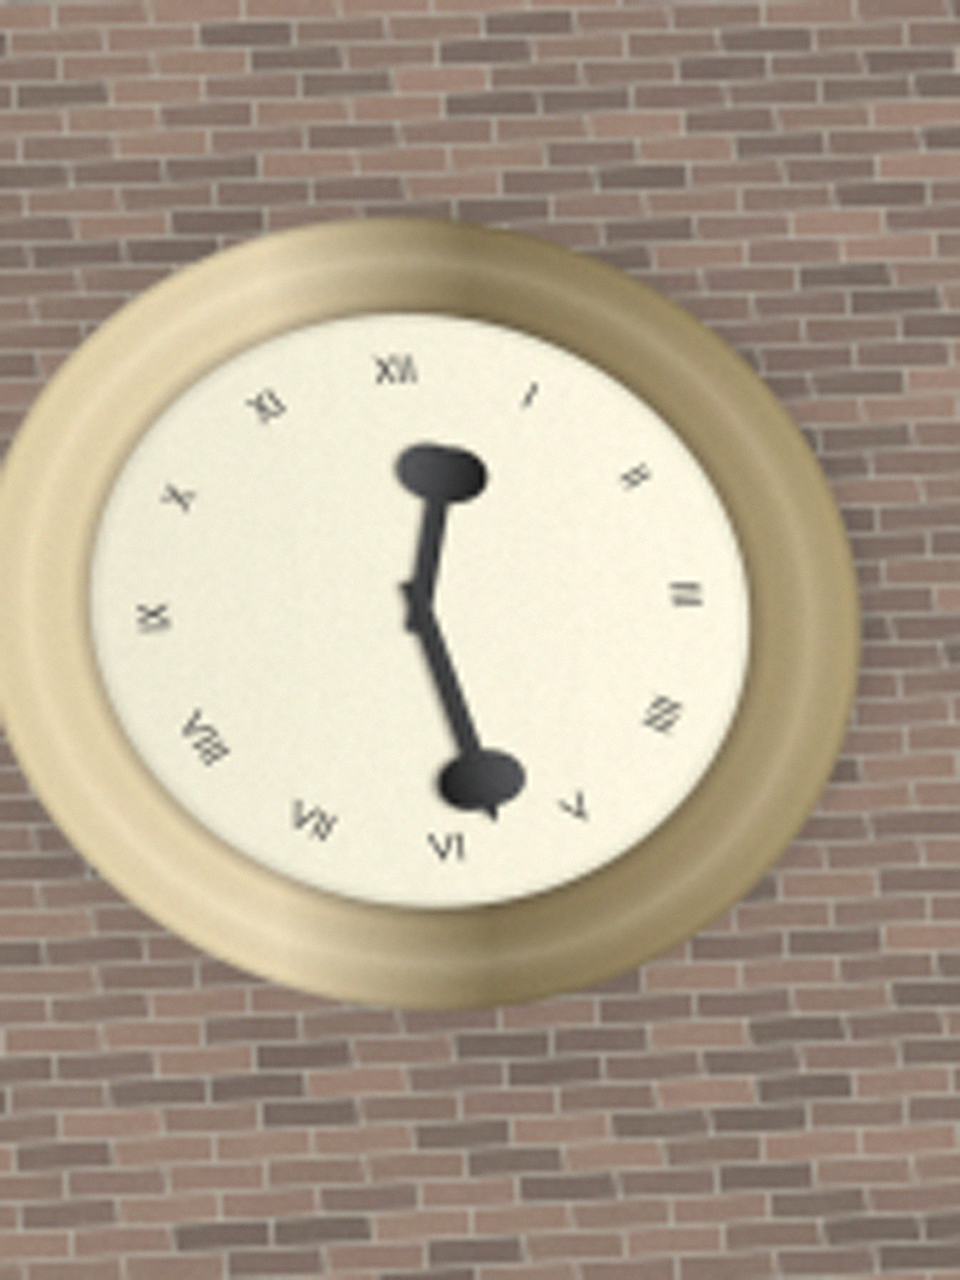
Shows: h=12 m=28
